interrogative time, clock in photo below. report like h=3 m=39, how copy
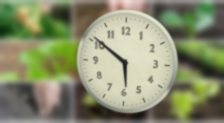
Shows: h=5 m=51
